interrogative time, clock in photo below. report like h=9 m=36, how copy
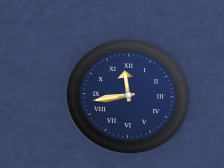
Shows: h=11 m=43
